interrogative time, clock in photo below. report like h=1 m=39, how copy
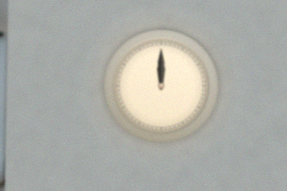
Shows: h=12 m=0
